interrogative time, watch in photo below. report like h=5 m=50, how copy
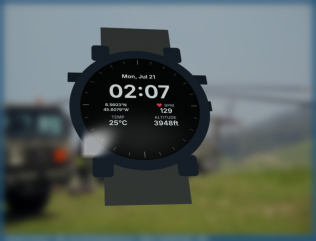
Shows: h=2 m=7
